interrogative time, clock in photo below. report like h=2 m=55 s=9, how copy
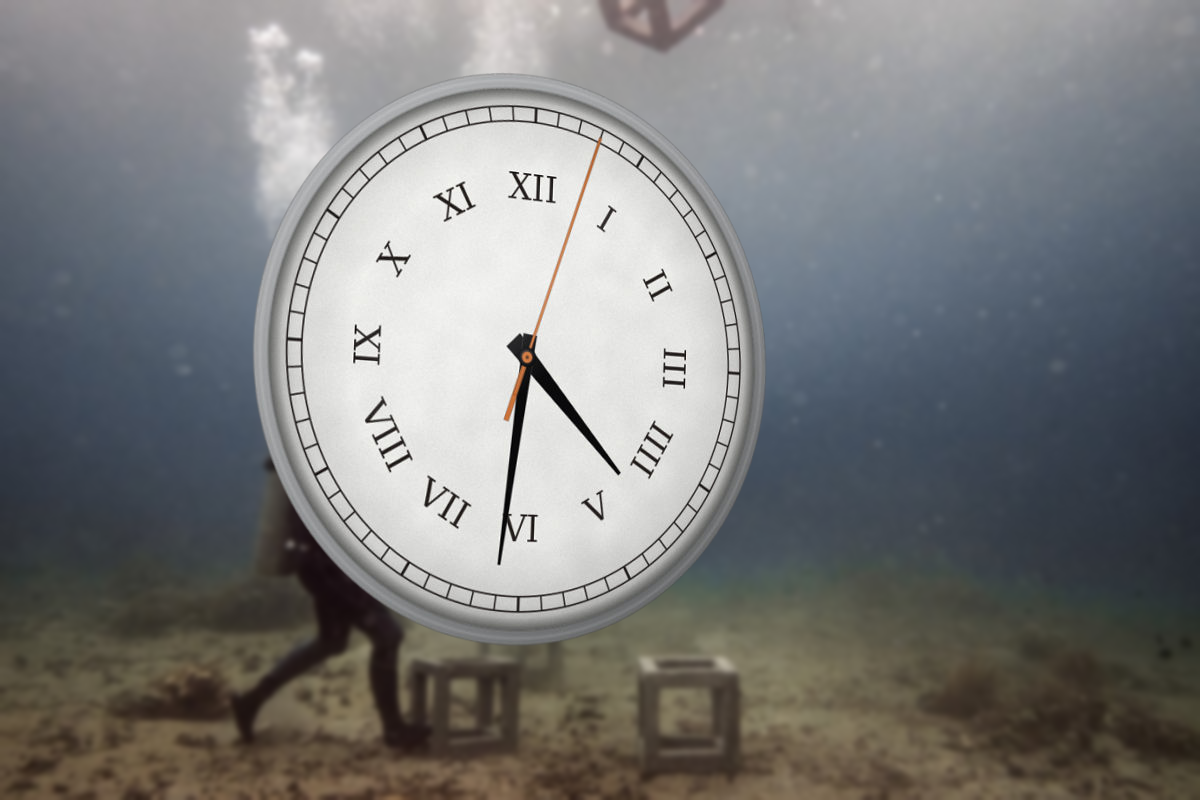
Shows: h=4 m=31 s=3
